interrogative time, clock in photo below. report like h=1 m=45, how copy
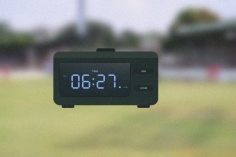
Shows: h=6 m=27
